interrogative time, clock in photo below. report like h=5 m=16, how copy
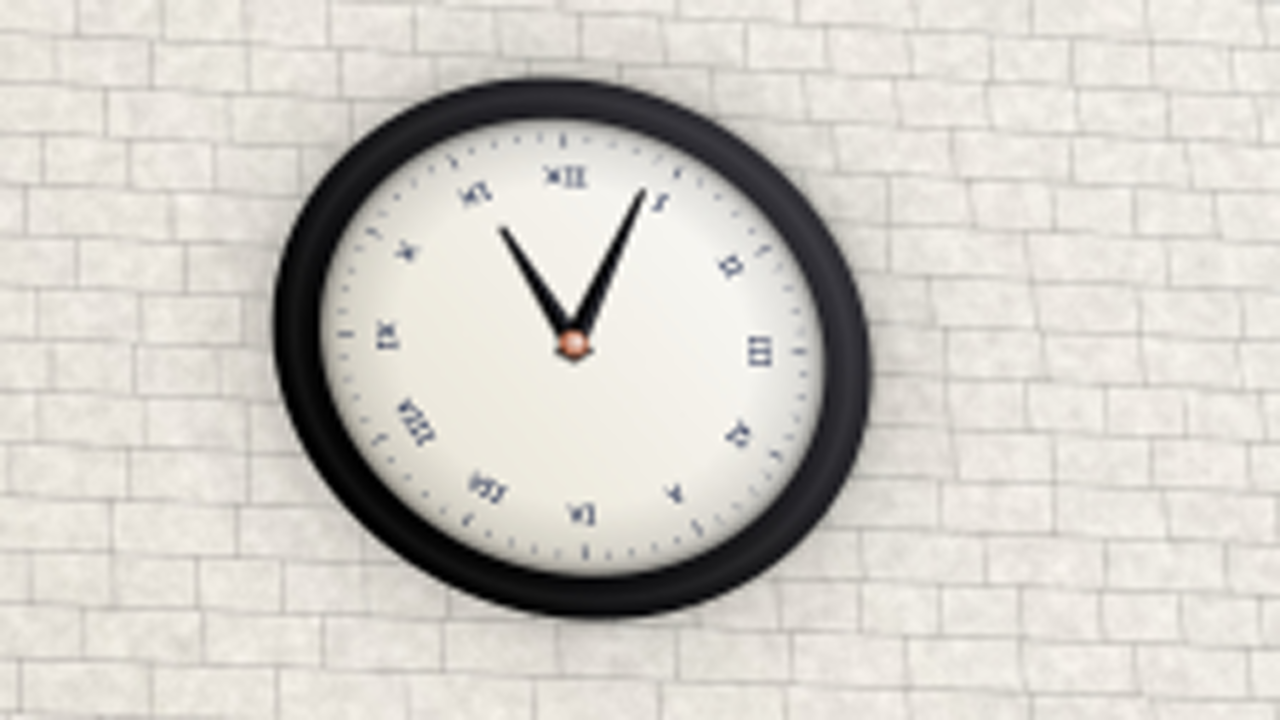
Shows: h=11 m=4
